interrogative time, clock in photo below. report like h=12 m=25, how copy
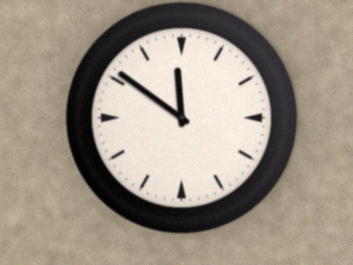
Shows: h=11 m=51
